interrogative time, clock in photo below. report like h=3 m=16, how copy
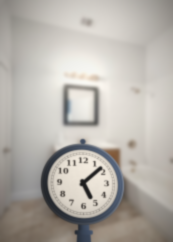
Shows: h=5 m=8
